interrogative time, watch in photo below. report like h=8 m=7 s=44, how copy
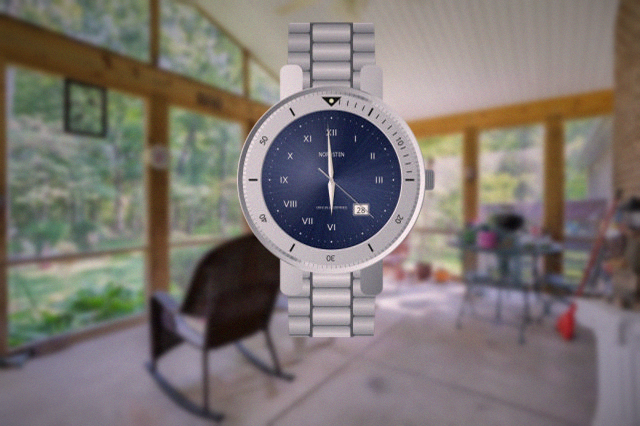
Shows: h=5 m=59 s=22
